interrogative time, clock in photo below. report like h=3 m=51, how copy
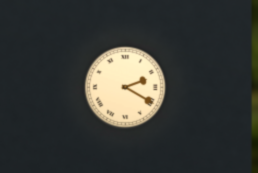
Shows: h=2 m=20
